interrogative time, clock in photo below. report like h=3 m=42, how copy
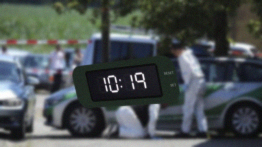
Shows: h=10 m=19
